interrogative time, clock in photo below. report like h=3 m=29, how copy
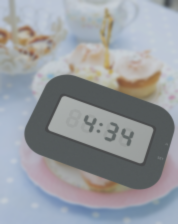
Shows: h=4 m=34
